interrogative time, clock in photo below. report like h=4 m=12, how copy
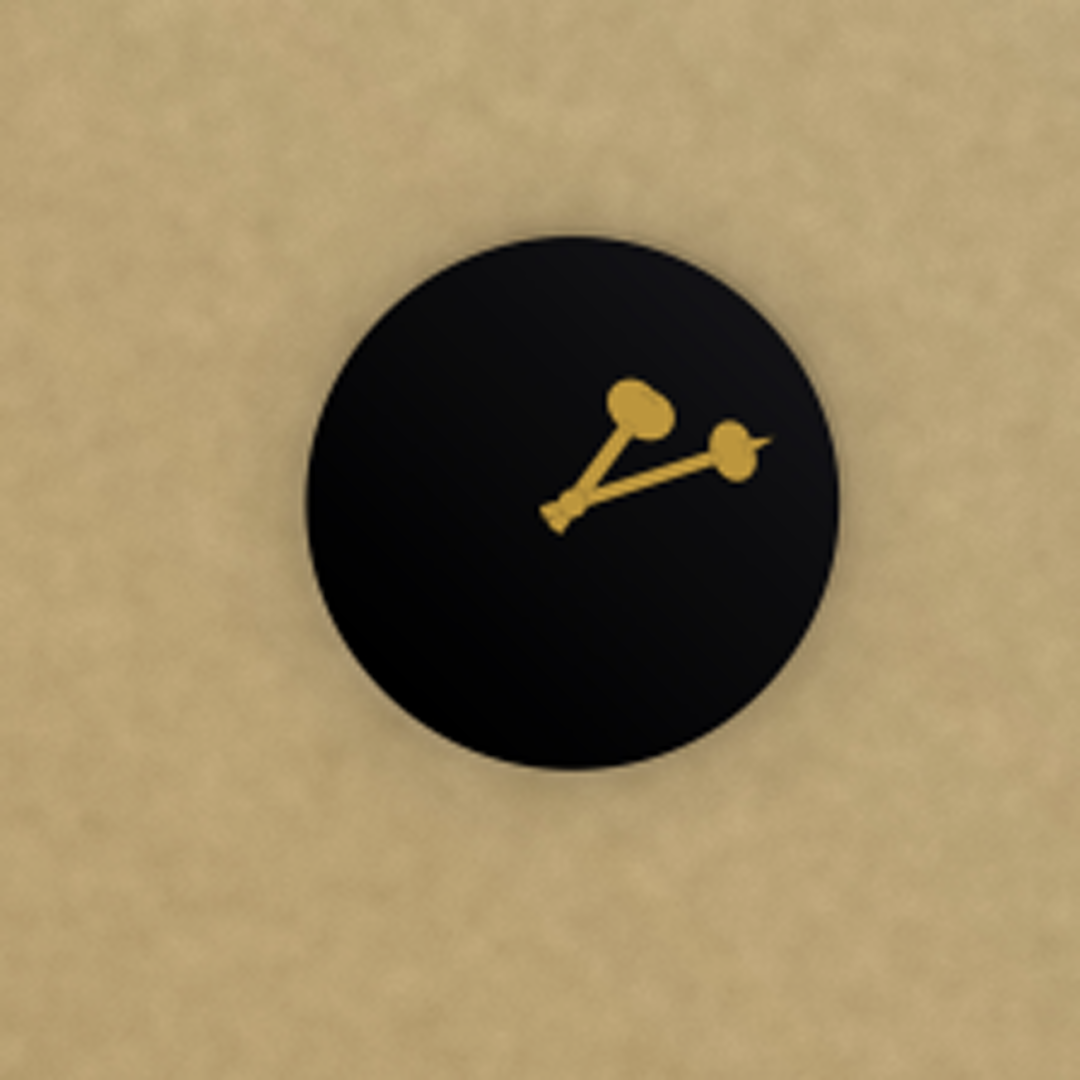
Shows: h=1 m=12
